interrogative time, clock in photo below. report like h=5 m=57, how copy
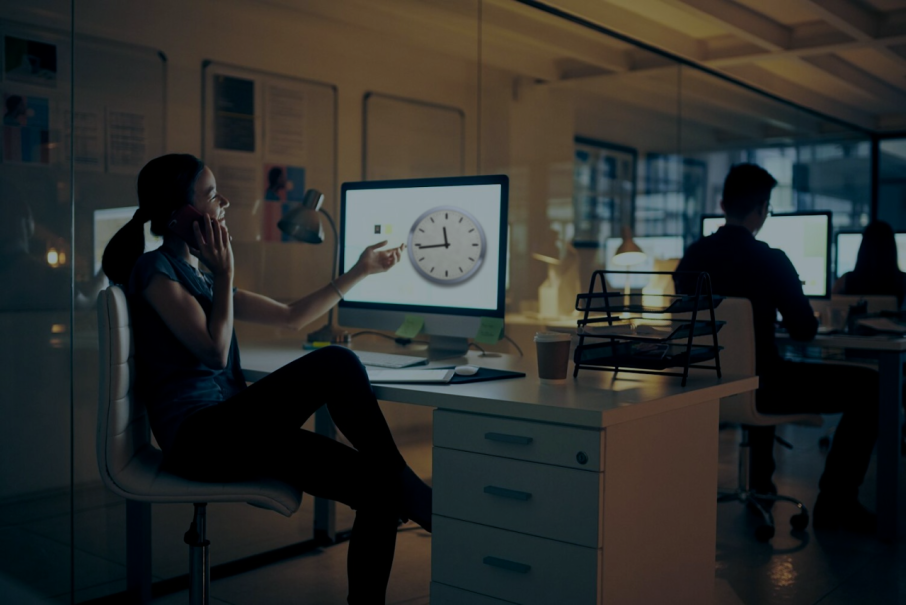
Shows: h=11 m=44
